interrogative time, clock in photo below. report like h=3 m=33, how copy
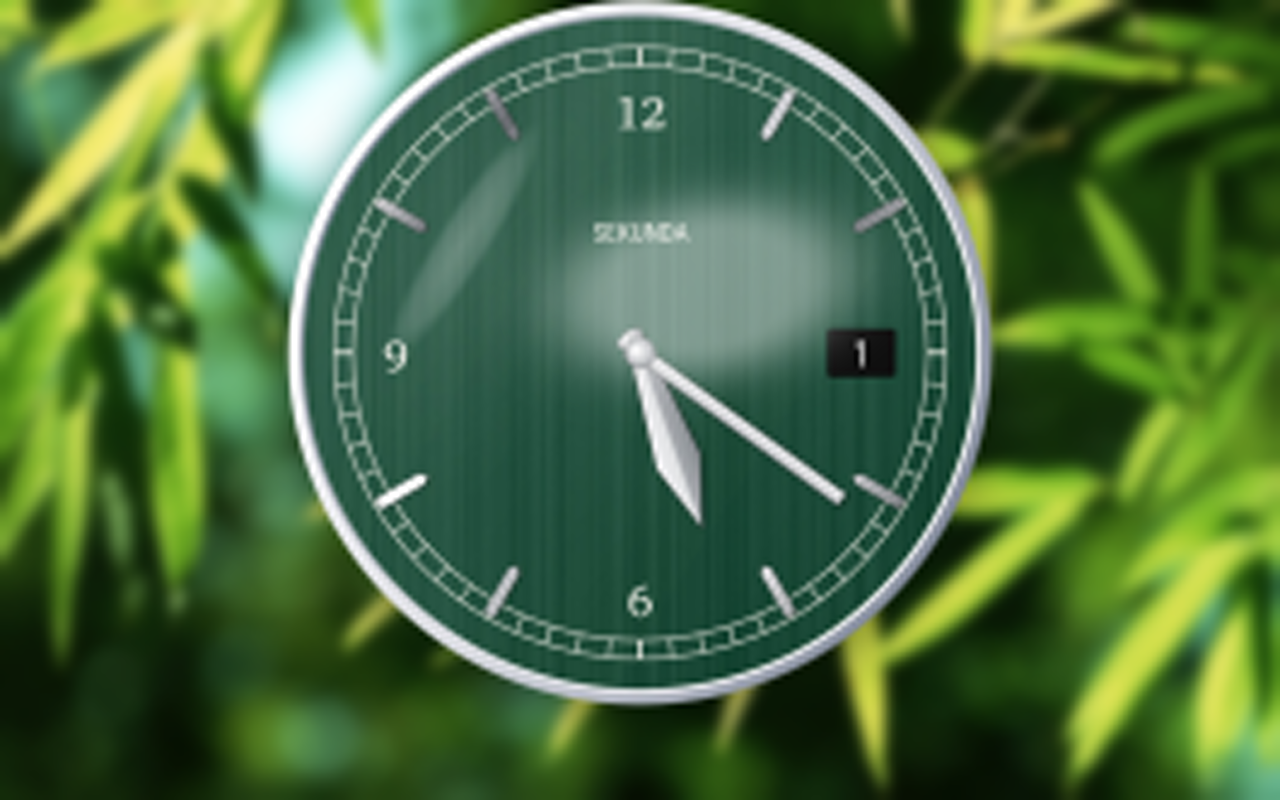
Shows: h=5 m=21
